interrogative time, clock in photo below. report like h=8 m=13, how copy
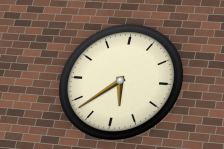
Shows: h=5 m=38
